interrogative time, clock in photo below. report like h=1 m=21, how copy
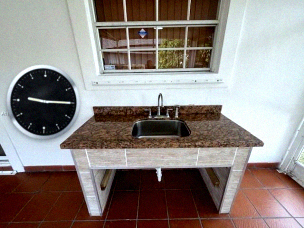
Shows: h=9 m=15
